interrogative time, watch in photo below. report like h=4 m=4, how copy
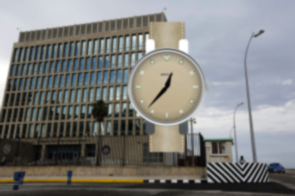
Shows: h=12 m=37
